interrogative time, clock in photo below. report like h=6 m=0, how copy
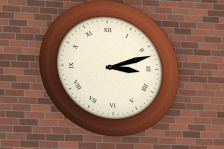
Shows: h=3 m=12
